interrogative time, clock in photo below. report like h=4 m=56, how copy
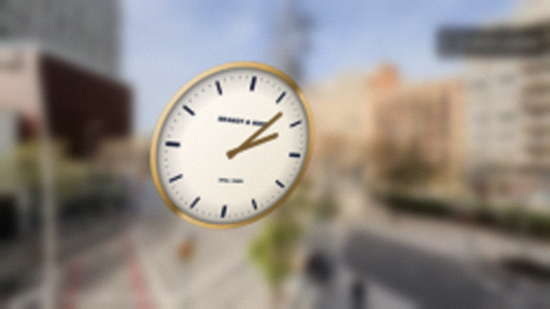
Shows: h=2 m=7
